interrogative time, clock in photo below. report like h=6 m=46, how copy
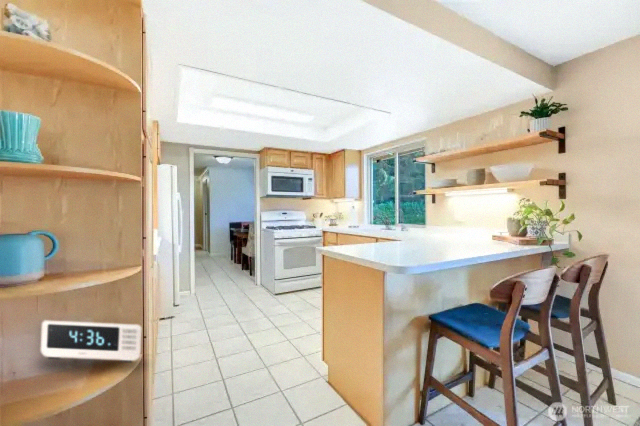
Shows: h=4 m=36
